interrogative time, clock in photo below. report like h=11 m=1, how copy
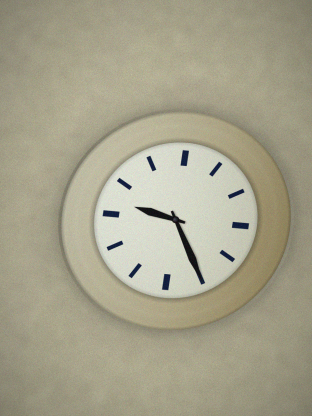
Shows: h=9 m=25
